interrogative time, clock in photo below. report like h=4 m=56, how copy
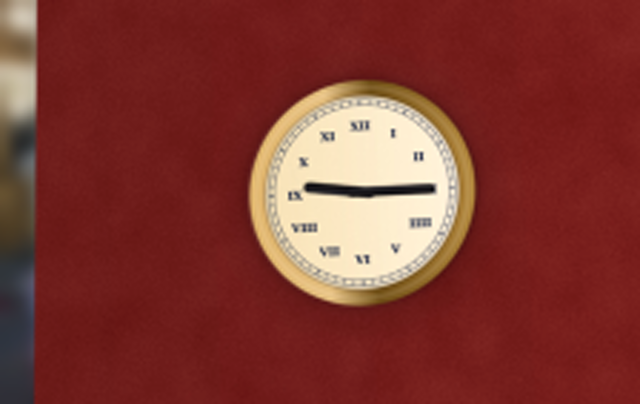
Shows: h=9 m=15
